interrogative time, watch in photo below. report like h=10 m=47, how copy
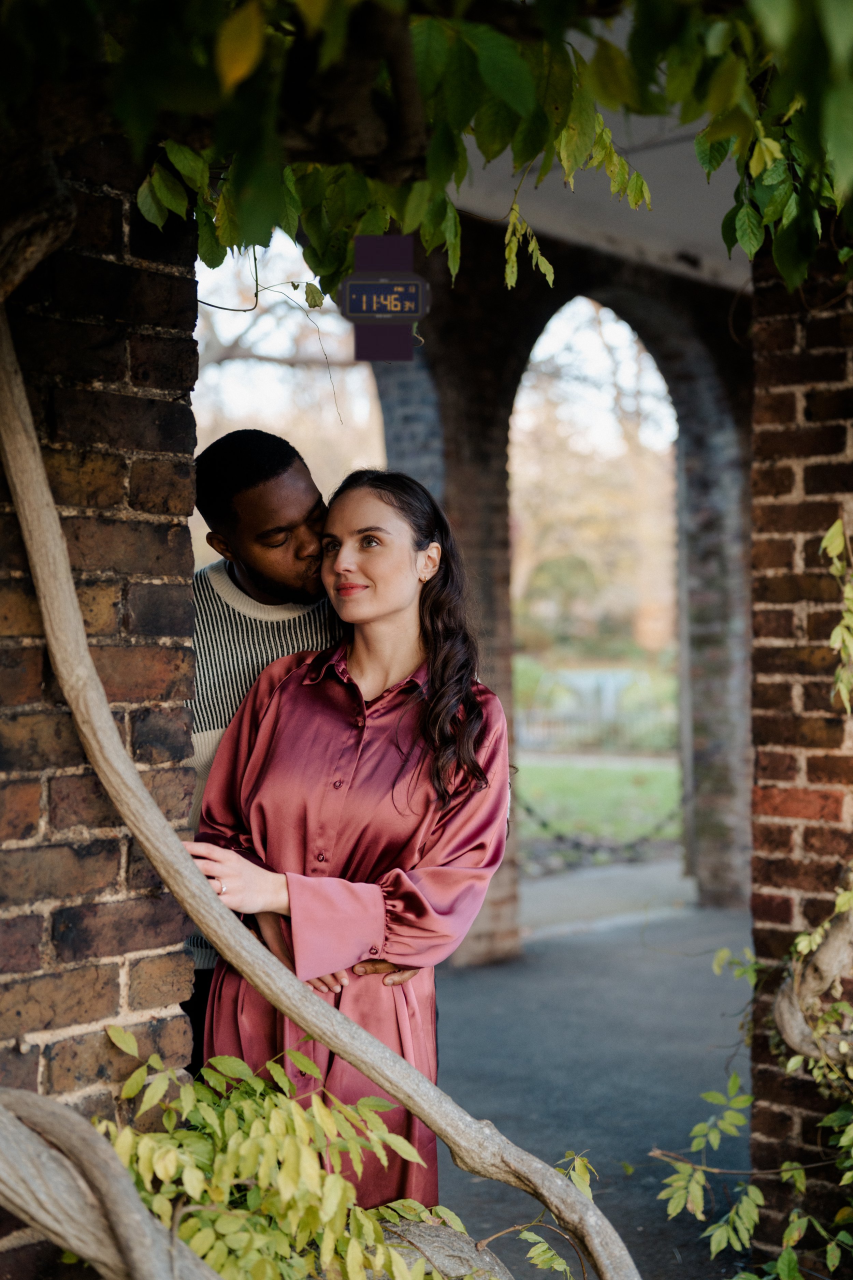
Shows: h=11 m=46
